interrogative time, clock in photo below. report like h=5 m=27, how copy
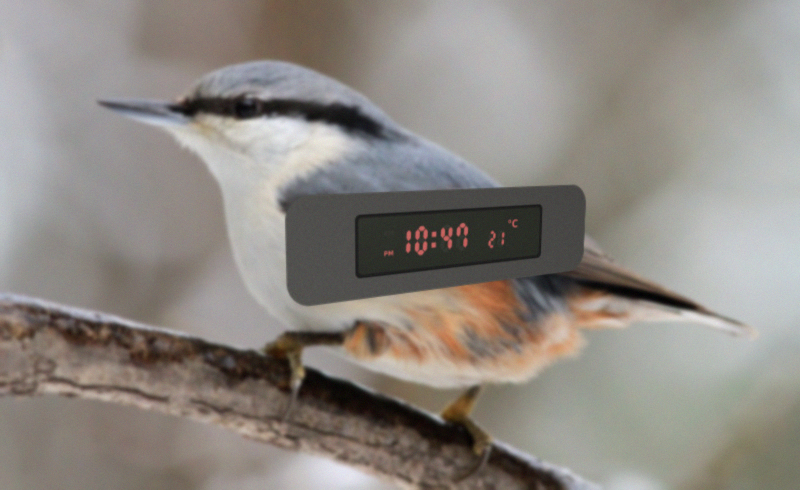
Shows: h=10 m=47
